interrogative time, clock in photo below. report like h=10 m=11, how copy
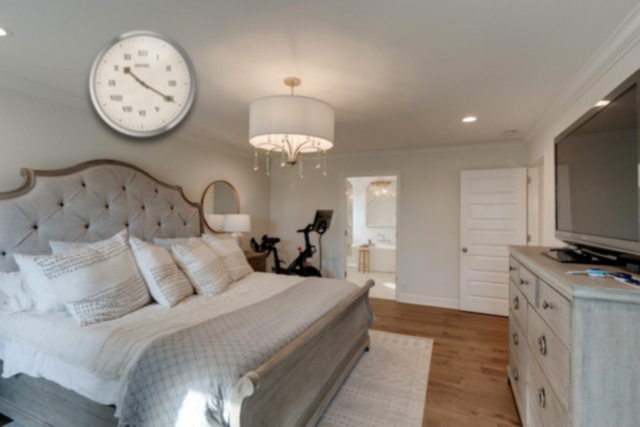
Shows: h=10 m=20
